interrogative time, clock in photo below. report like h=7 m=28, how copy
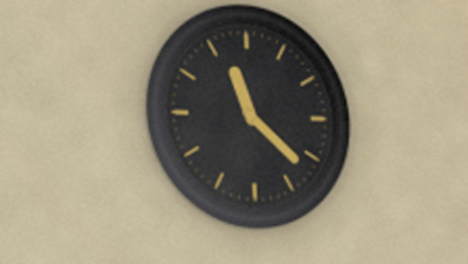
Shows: h=11 m=22
